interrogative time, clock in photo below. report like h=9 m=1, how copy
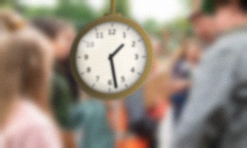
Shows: h=1 m=28
